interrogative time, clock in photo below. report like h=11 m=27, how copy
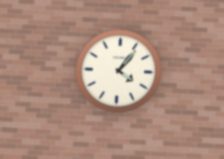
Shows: h=4 m=6
